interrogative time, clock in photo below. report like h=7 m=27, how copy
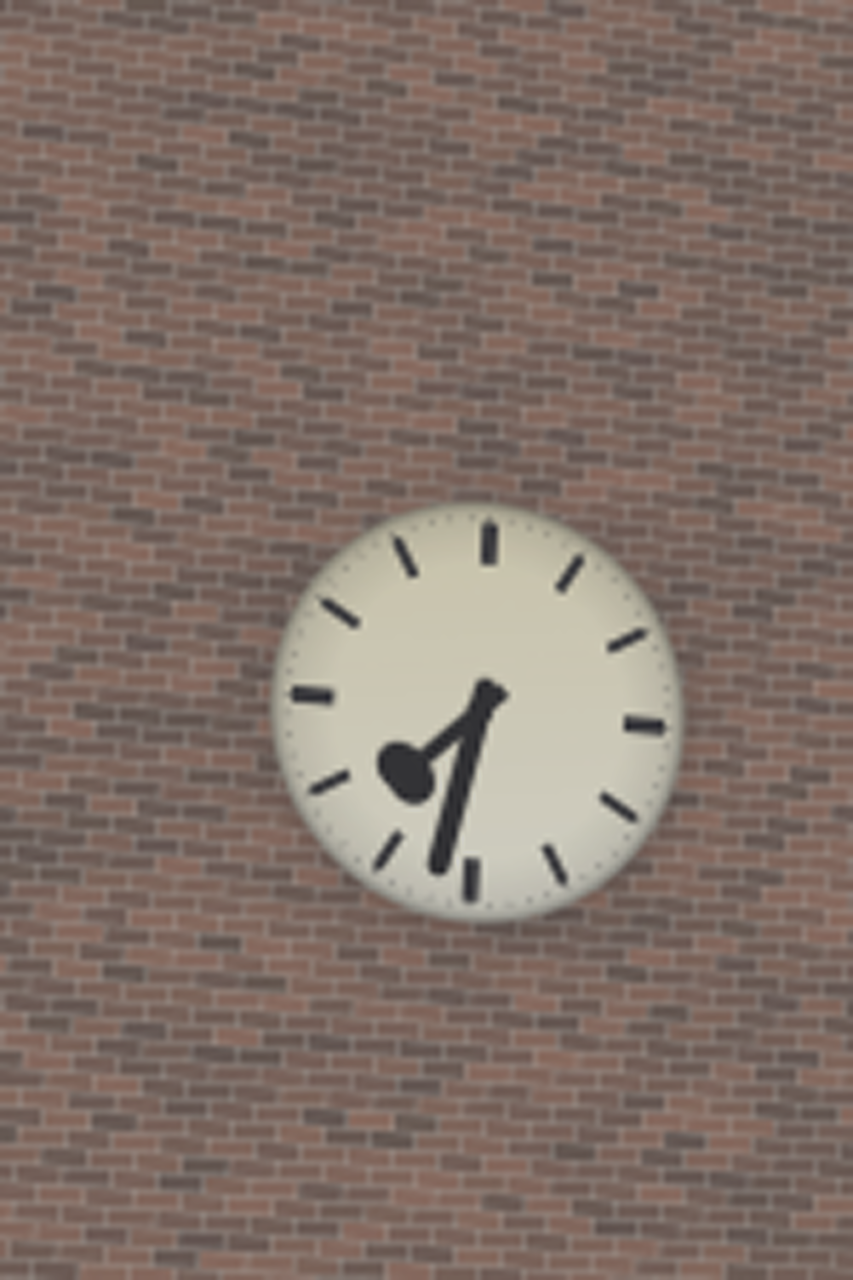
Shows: h=7 m=32
